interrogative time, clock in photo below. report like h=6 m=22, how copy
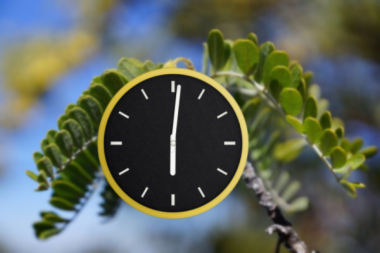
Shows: h=6 m=1
